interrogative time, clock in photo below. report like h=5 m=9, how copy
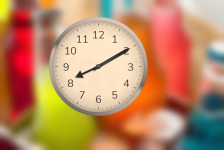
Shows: h=8 m=10
